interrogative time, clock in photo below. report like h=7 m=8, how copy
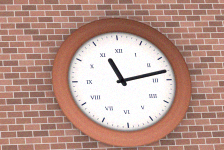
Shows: h=11 m=13
